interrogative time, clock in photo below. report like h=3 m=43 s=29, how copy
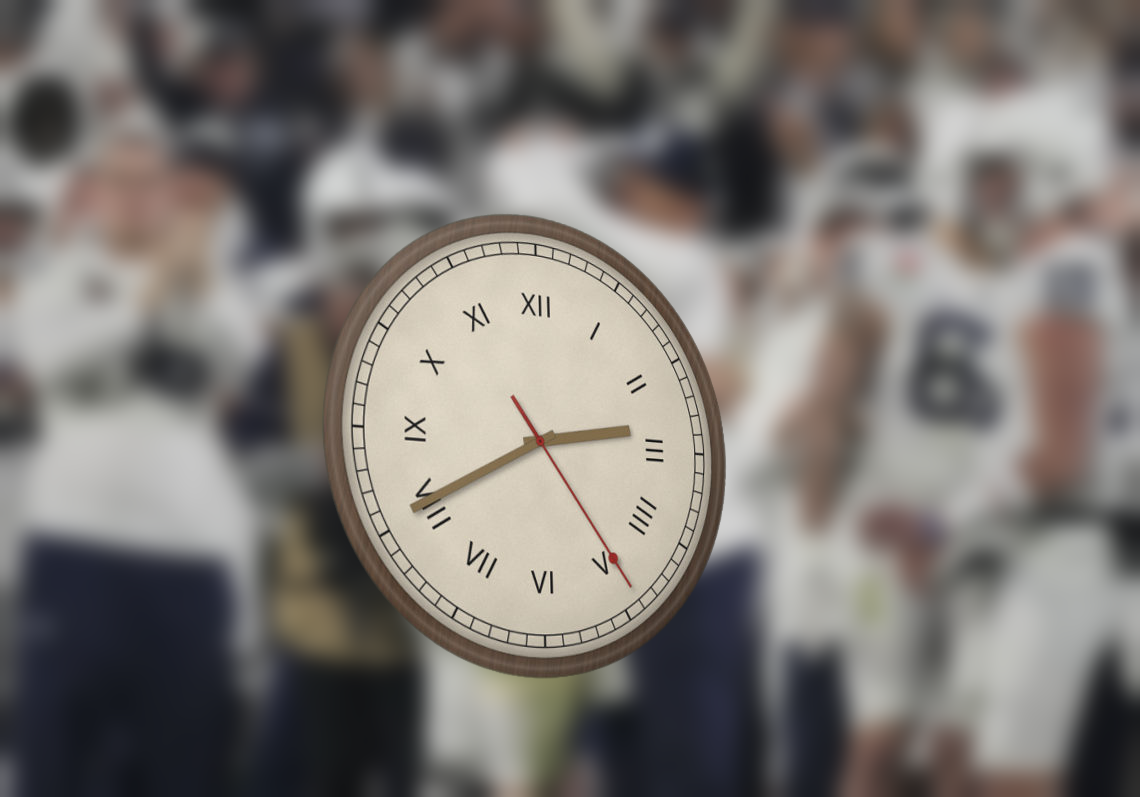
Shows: h=2 m=40 s=24
